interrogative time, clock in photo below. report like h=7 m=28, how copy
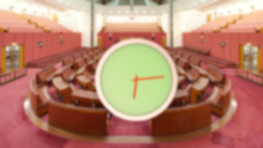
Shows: h=6 m=14
